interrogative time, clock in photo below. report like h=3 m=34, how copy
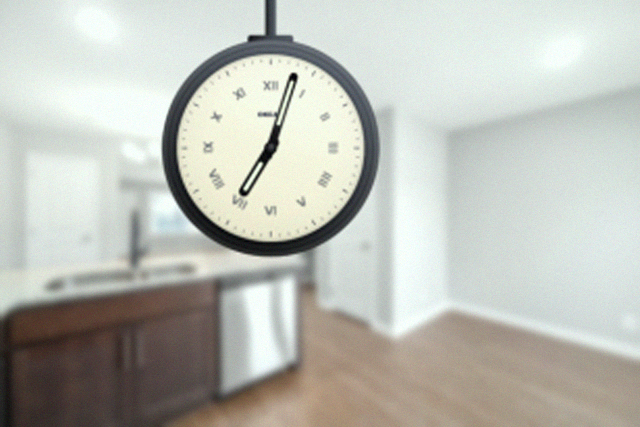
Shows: h=7 m=3
